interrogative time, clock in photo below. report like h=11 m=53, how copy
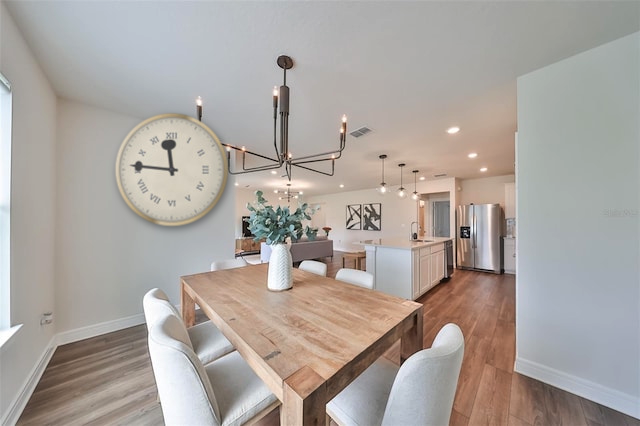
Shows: h=11 m=46
